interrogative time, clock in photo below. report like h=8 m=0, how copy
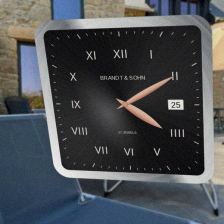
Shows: h=4 m=10
